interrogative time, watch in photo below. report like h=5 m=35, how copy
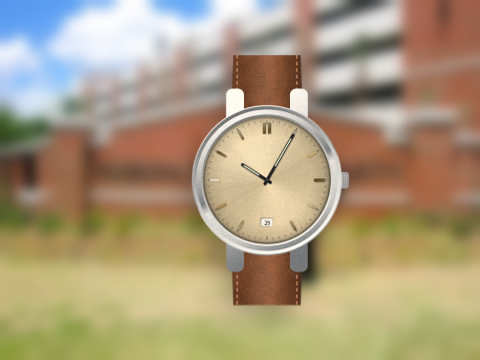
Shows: h=10 m=5
